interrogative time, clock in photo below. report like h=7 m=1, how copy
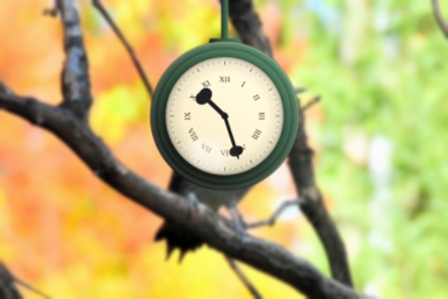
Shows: h=10 m=27
